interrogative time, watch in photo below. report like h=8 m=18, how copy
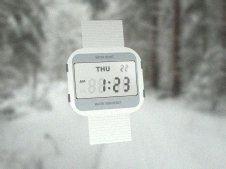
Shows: h=1 m=23
